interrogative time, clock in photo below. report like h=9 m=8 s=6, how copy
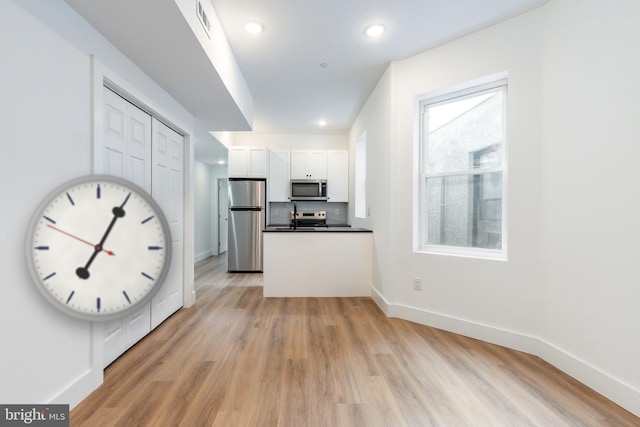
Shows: h=7 m=4 s=49
